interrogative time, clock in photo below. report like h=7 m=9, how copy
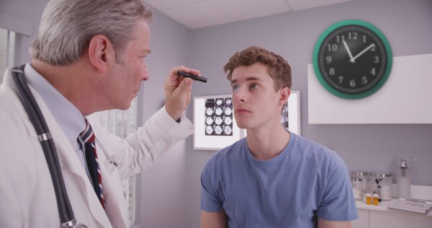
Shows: h=11 m=9
